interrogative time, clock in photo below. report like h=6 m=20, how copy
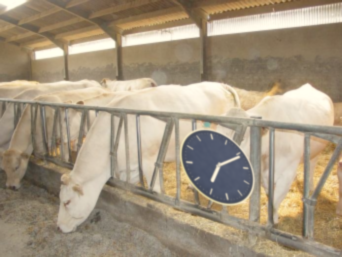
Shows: h=7 m=11
